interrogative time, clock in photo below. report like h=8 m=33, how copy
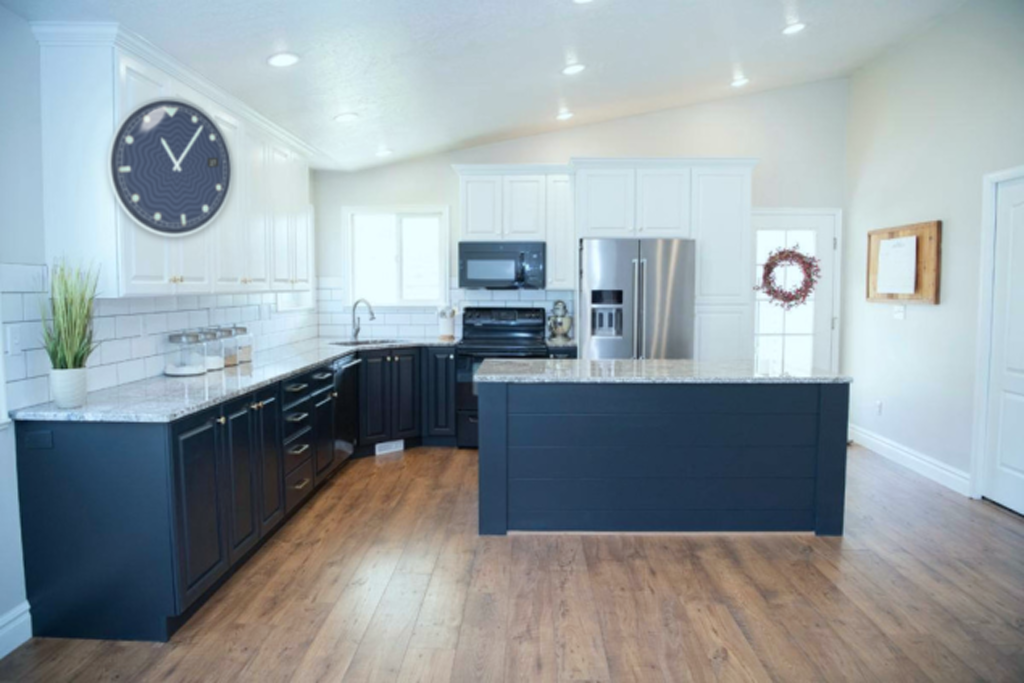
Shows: h=11 m=7
